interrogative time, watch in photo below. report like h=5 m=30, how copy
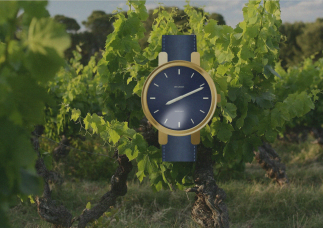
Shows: h=8 m=11
